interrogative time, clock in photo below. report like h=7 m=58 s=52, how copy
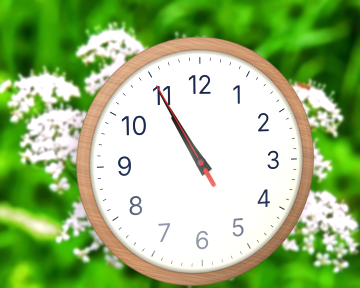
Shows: h=10 m=54 s=55
